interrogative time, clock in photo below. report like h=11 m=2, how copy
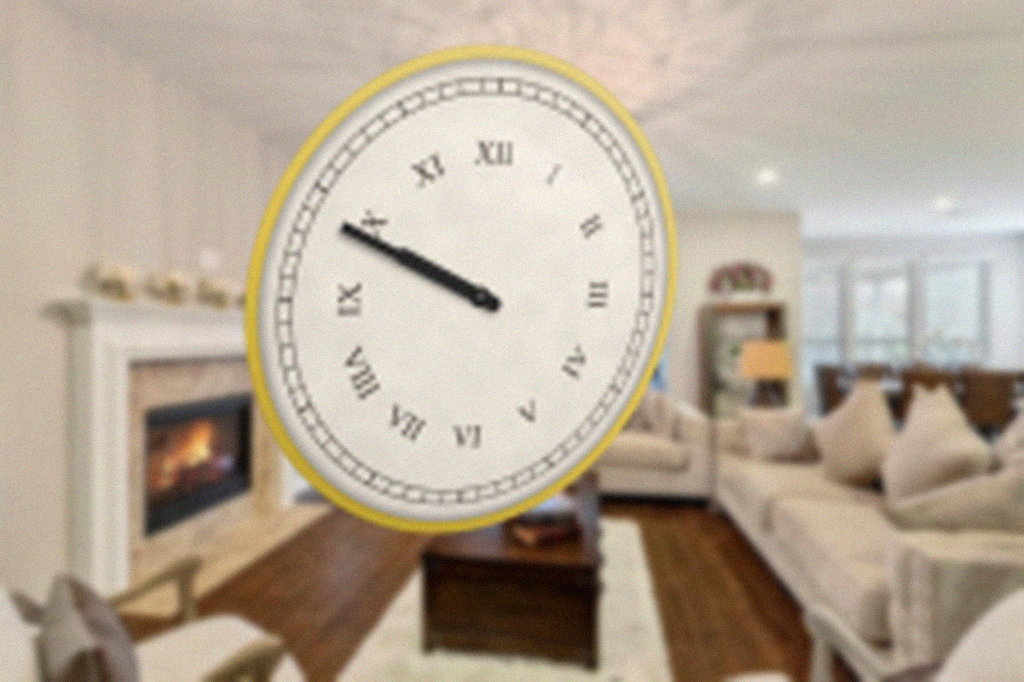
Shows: h=9 m=49
